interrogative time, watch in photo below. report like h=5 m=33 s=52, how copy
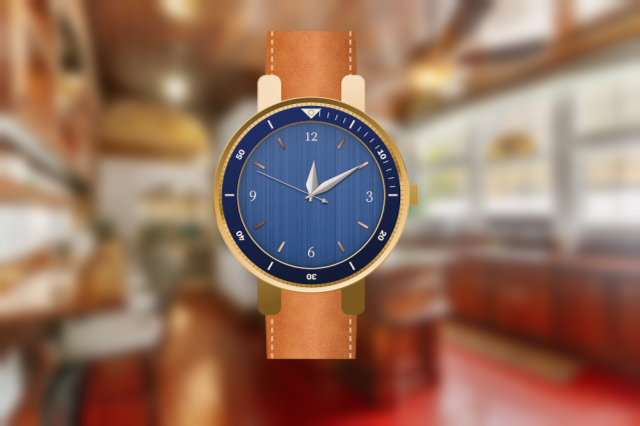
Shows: h=12 m=9 s=49
